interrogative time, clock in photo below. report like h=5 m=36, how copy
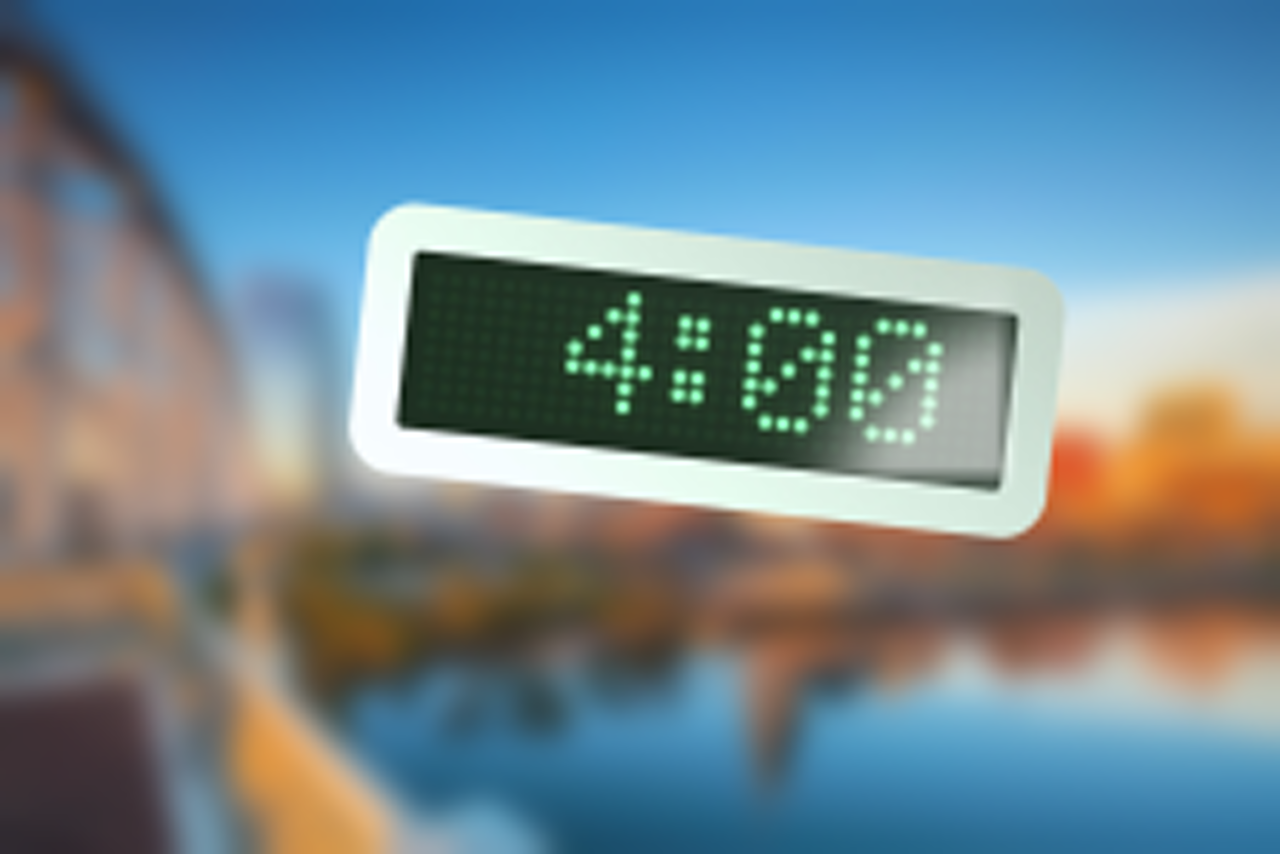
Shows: h=4 m=0
